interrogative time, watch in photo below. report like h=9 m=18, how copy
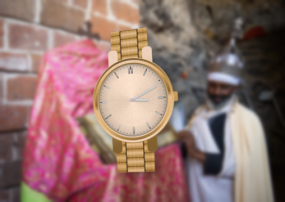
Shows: h=3 m=11
